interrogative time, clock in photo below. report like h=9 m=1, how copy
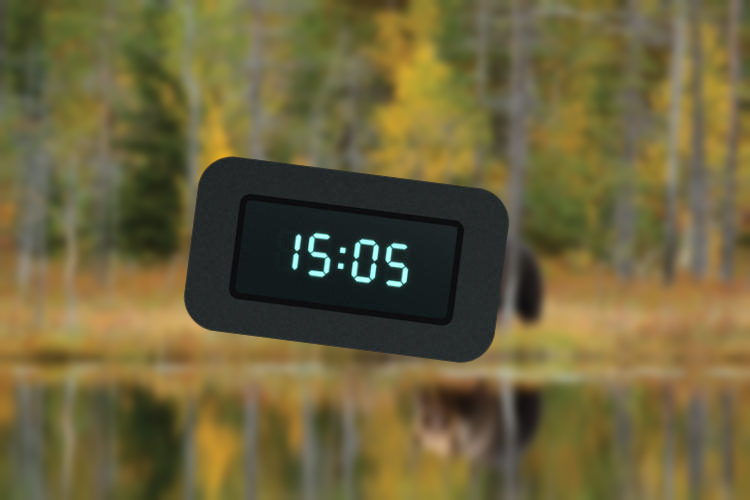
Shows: h=15 m=5
